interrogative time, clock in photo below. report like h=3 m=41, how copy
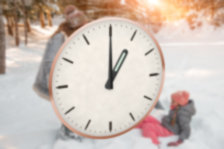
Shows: h=1 m=0
